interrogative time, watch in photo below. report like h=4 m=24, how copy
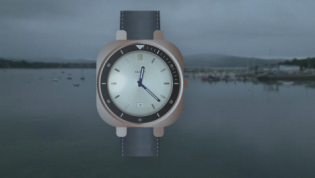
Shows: h=12 m=22
